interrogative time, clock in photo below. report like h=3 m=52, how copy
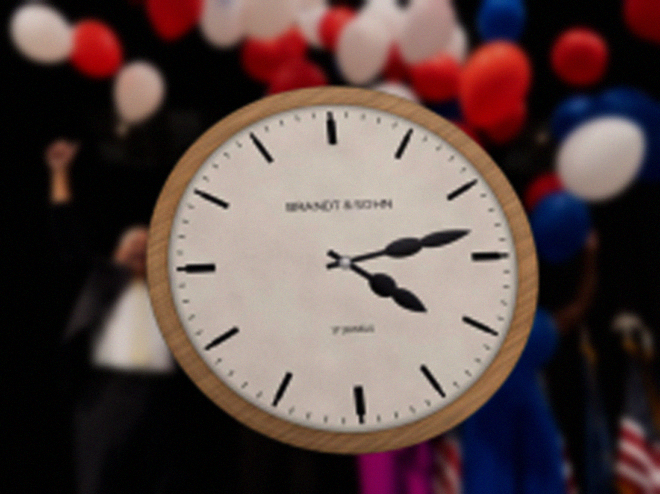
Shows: h=4 m=13
